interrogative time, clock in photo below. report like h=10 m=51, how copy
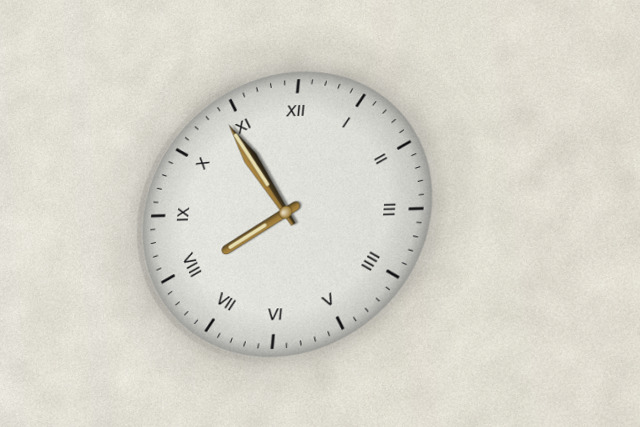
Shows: h=7 m=54
